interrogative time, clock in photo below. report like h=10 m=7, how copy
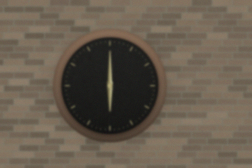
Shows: h=6 m=0
